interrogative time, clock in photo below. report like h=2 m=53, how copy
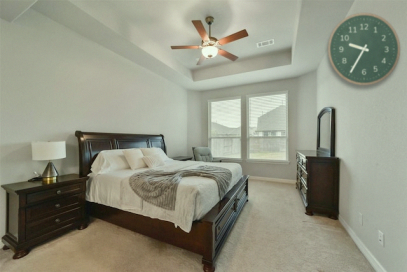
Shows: h=9 m=35
